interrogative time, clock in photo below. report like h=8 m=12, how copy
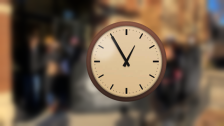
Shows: h=12 m=55
